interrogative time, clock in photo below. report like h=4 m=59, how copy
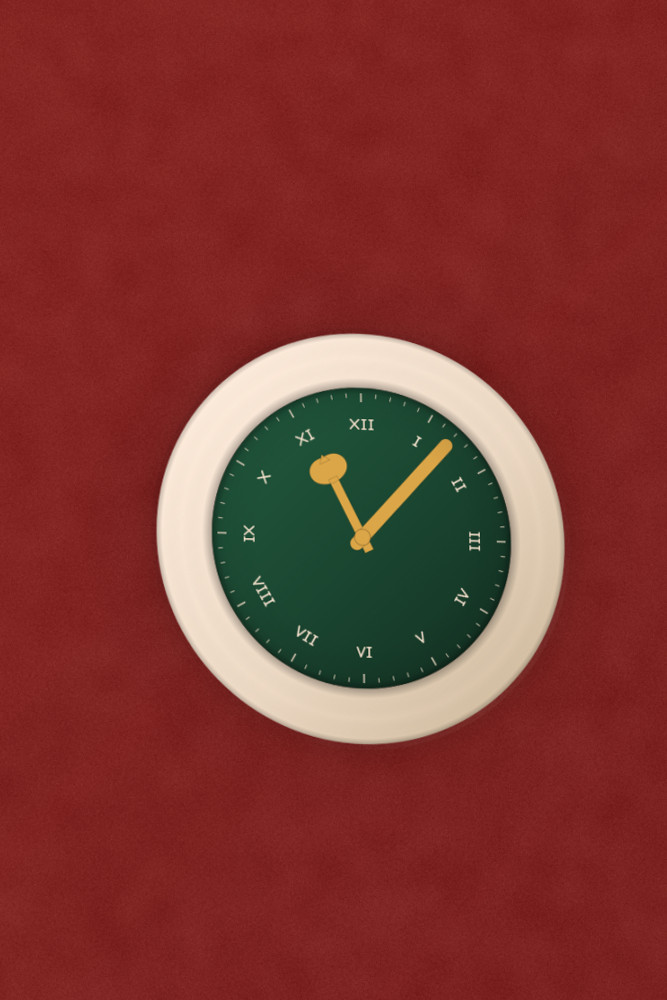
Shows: h=11 m=7
